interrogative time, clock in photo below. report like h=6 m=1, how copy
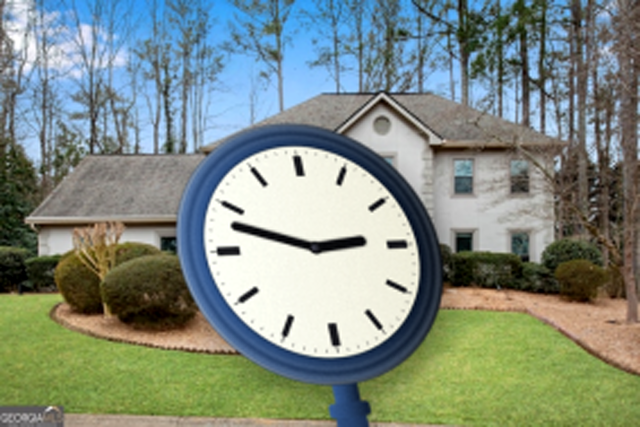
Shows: h=2 m=48
